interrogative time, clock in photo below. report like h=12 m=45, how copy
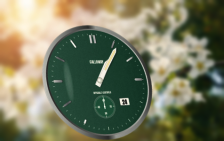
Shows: h=1 m=6
